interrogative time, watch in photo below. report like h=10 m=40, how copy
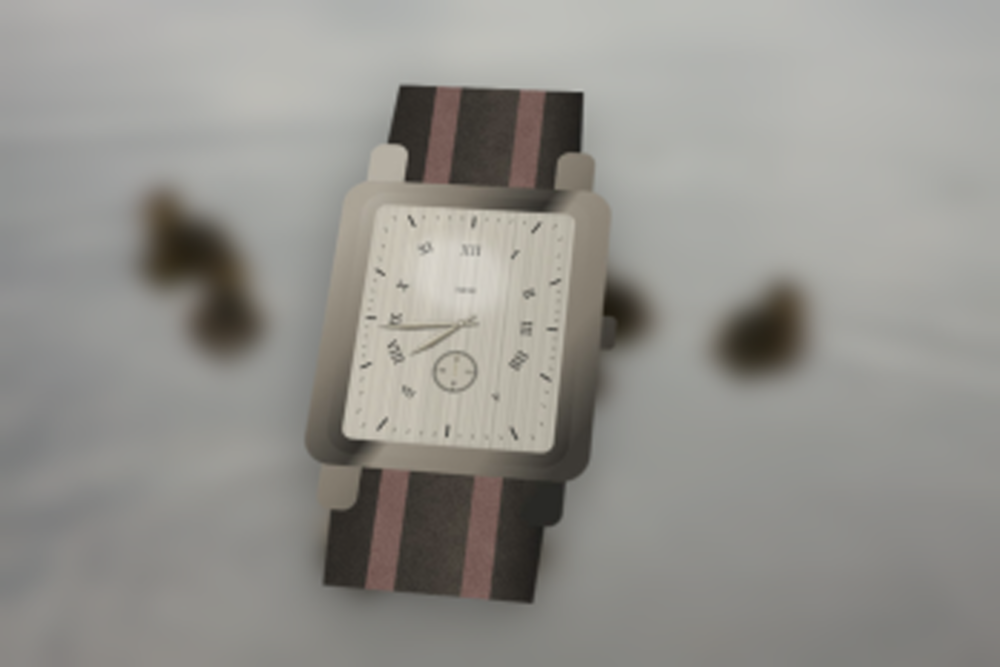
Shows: h=7 m=44
